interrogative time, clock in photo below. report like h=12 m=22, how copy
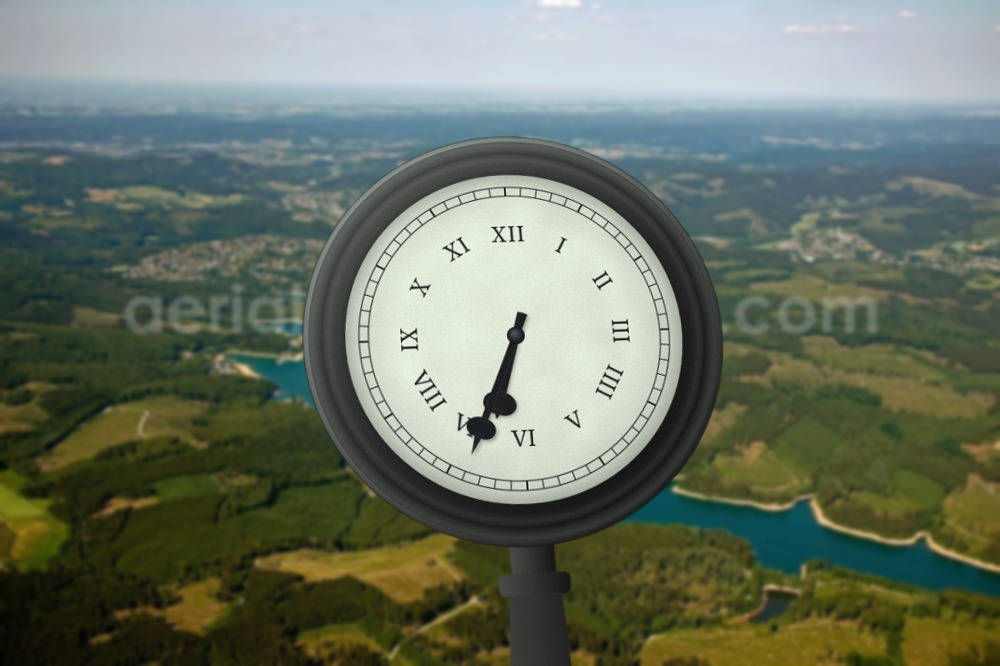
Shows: h=6 m=34
